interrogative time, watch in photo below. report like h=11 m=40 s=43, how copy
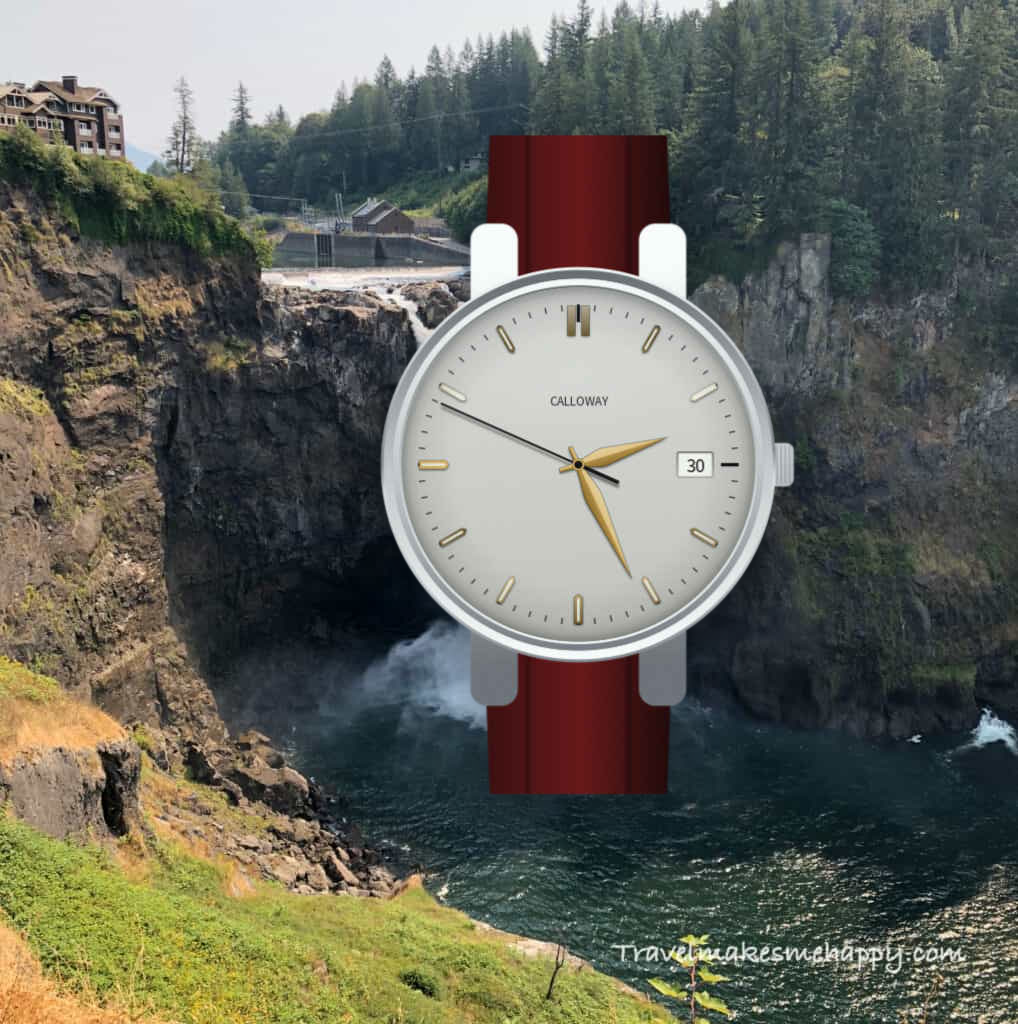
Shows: h=2 m=25 s=49
